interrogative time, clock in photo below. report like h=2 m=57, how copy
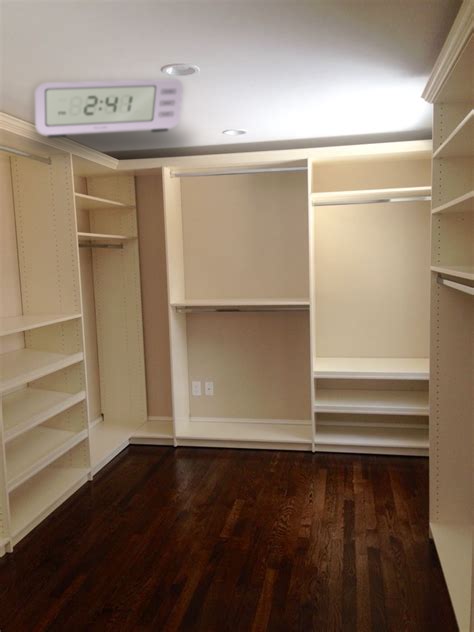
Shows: h=2 m=41
